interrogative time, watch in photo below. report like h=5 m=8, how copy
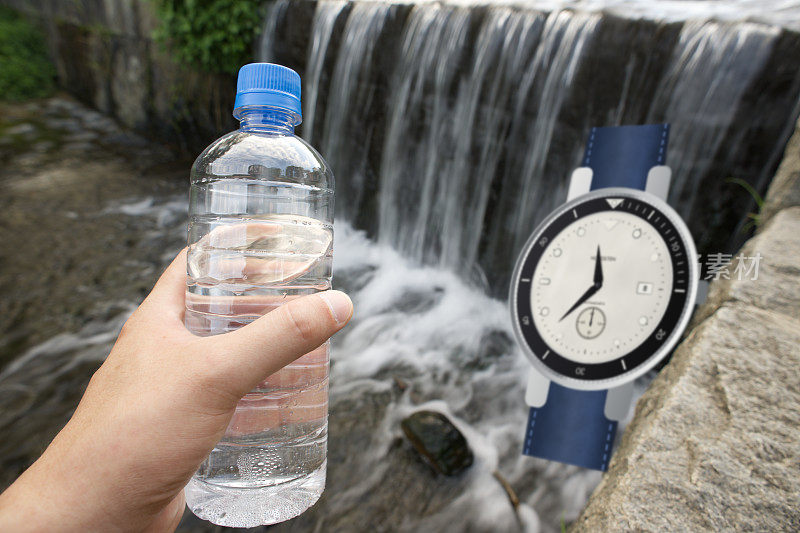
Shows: h=11 m=37
